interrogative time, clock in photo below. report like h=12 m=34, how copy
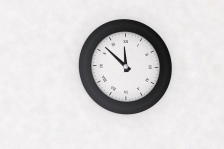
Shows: h=11 m=52
